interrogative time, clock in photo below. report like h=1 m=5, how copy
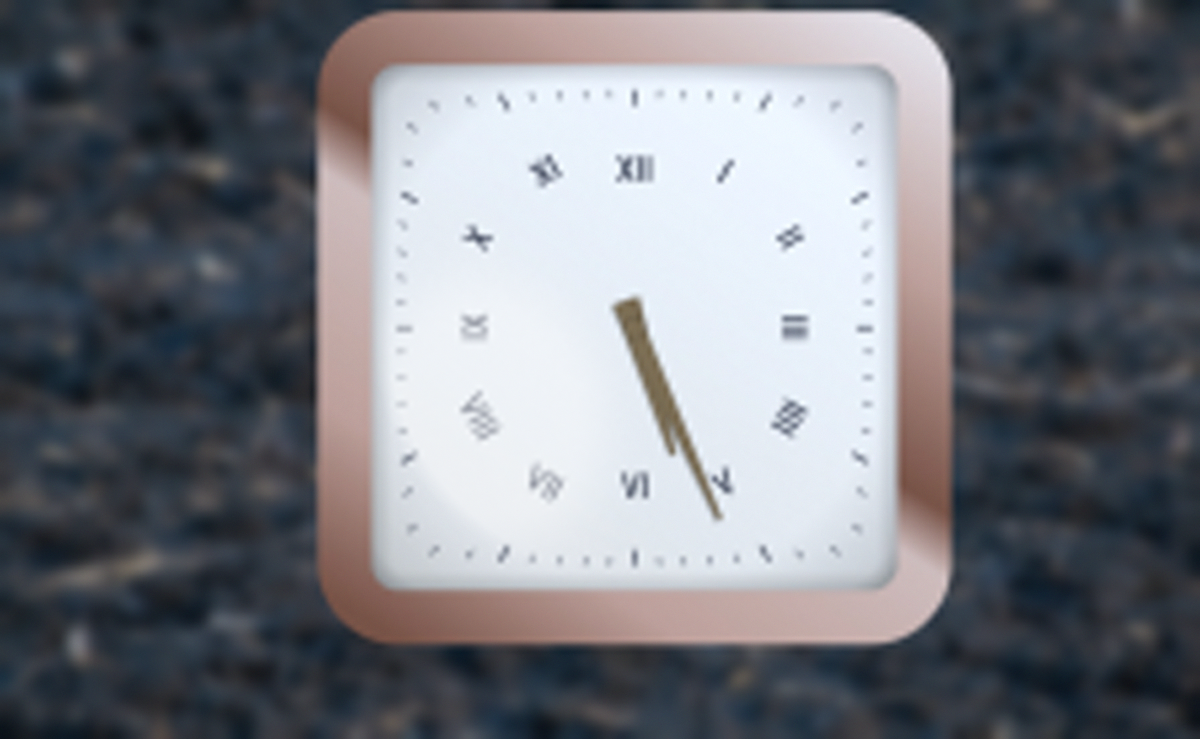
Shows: h=5 m=26
